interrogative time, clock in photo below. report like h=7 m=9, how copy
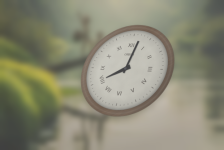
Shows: h=8 m=2
